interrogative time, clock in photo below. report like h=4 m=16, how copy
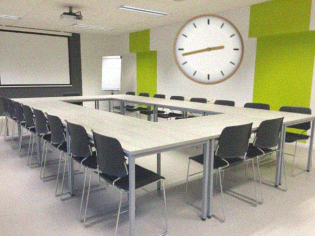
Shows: h=2 m=43
